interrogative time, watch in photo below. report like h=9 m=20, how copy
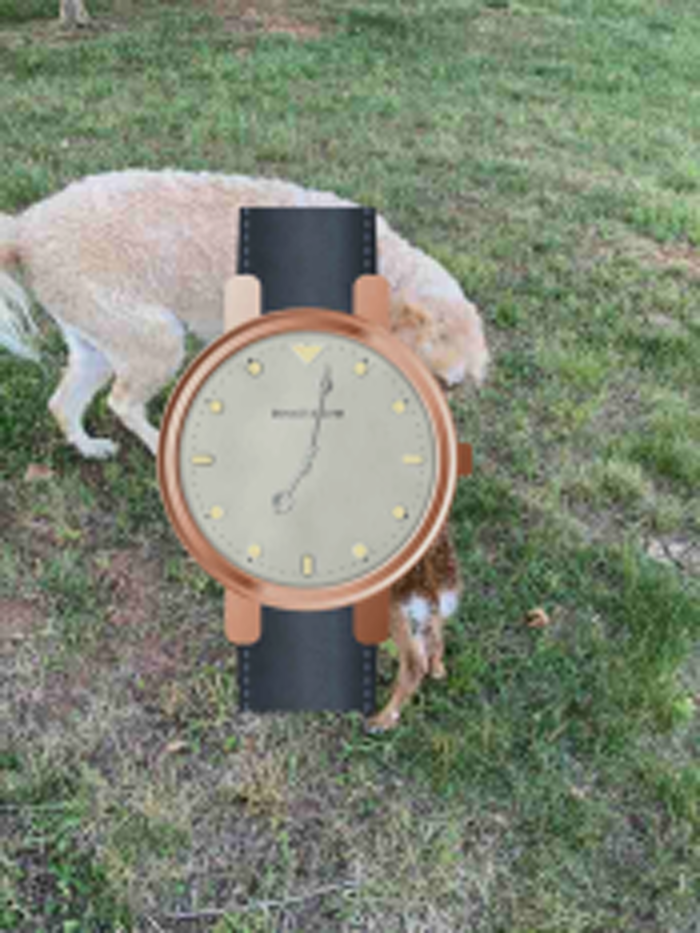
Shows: h=7 m=2
